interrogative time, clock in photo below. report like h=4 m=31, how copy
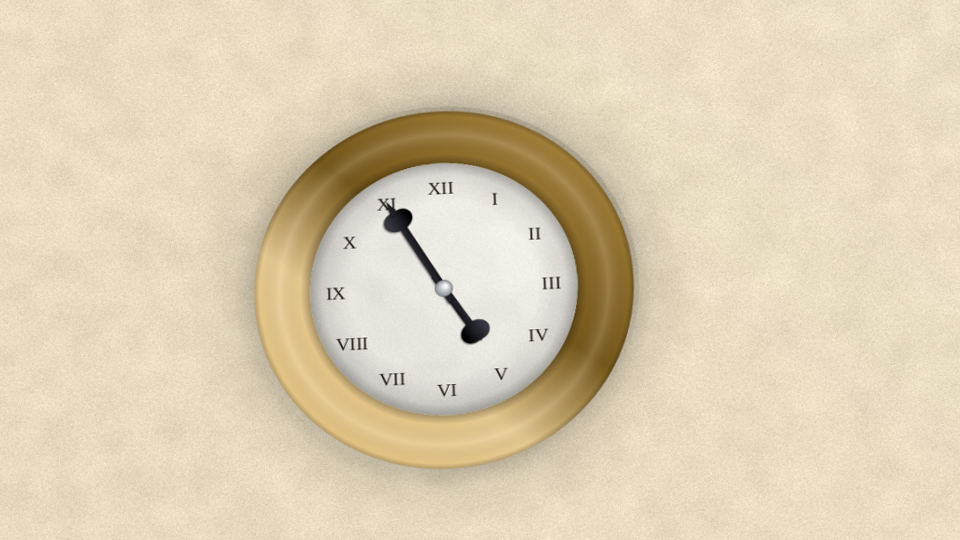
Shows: h=4 m=55
